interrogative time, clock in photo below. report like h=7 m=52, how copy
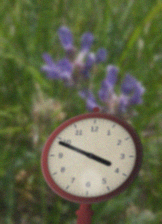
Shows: h=3 m=49
